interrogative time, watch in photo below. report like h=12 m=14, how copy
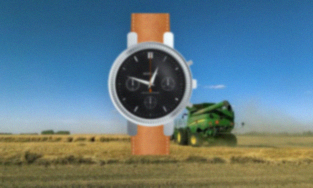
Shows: h=12 m=48
